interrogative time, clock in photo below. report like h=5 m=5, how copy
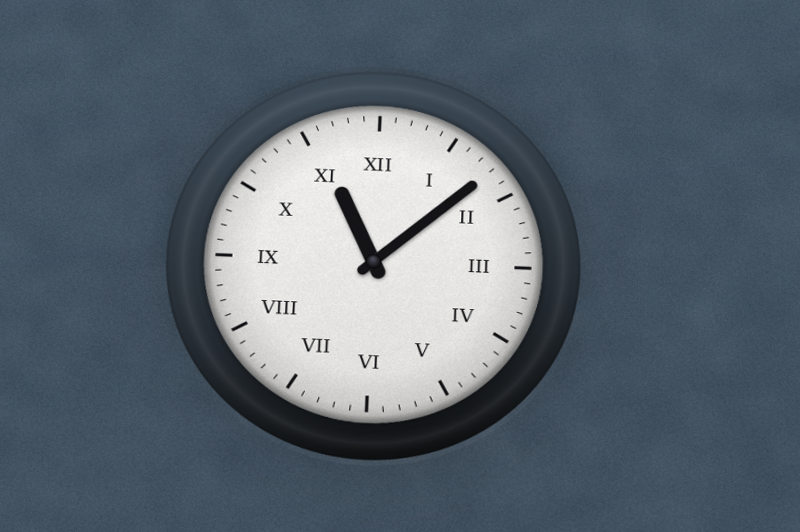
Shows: h=11 m=8
